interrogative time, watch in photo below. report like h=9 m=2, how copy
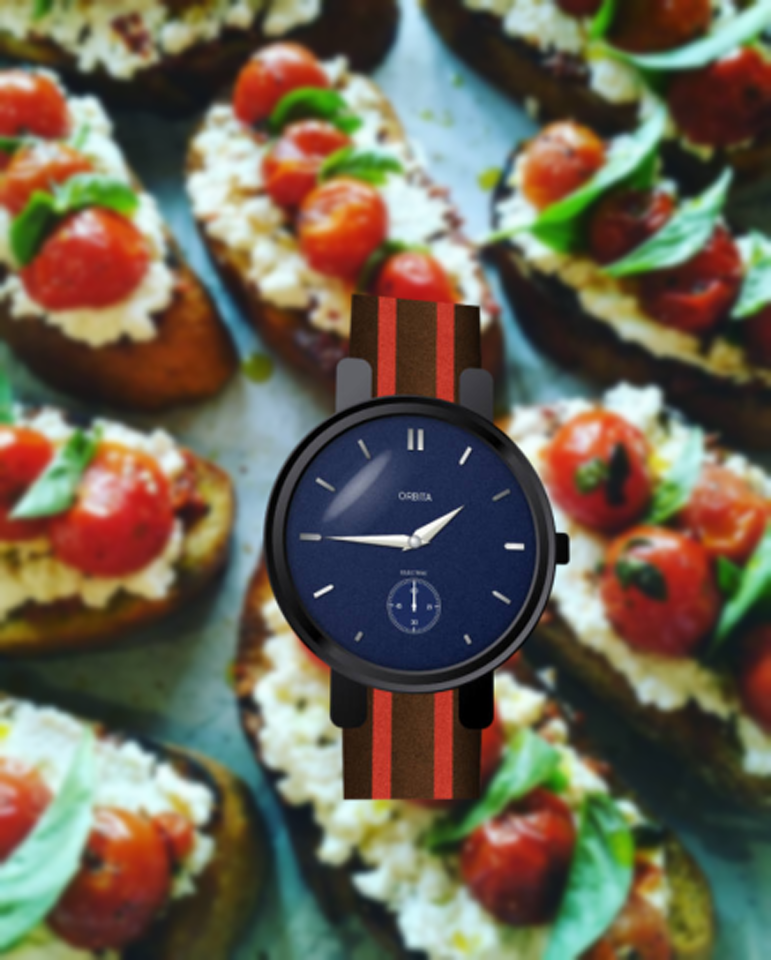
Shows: h=1 m=45
